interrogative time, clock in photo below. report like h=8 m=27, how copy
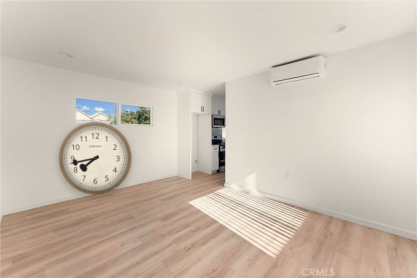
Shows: h=7 m=43
